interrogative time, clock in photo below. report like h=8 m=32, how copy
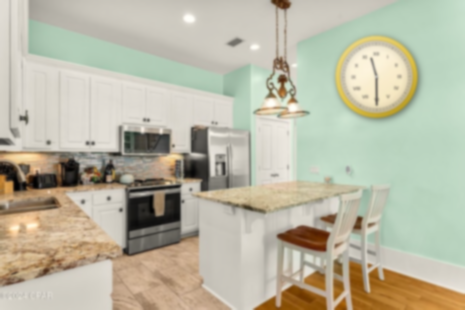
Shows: h=11 m=30
